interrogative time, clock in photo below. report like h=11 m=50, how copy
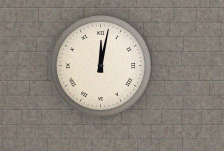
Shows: h=12 m=2
